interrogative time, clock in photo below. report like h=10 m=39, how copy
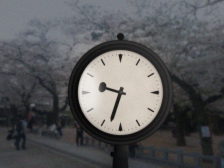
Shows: h=9 m=33
